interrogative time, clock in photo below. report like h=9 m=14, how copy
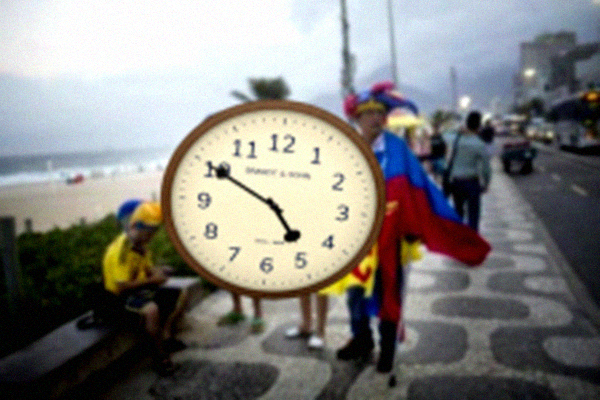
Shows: h=4 m=50
